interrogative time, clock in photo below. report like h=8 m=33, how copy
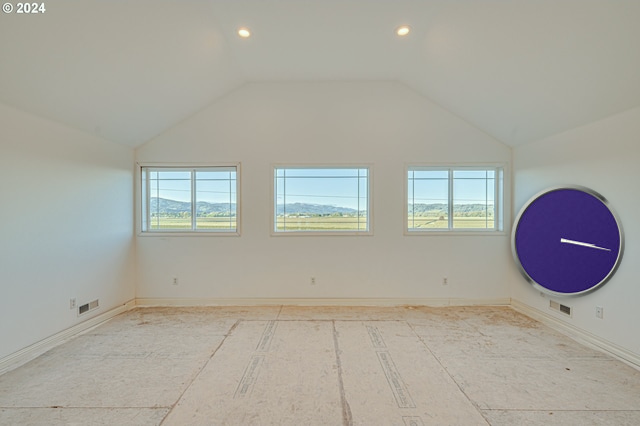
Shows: h=3 m=17
